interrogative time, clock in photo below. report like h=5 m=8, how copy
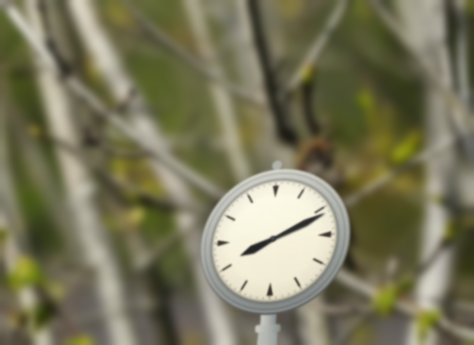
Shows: h=8 m=11
